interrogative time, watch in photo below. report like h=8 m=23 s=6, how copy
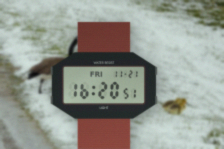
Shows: h=16 m=20 s=51
